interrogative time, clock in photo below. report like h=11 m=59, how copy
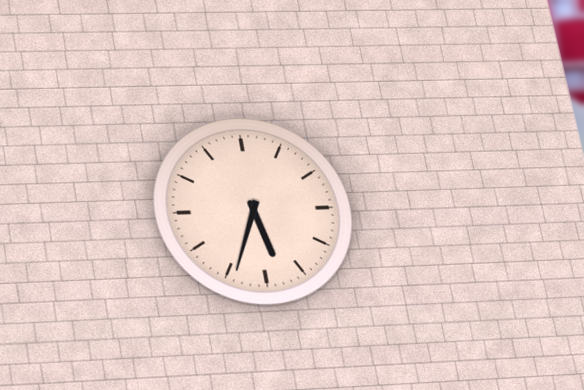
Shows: h=5 m=34
